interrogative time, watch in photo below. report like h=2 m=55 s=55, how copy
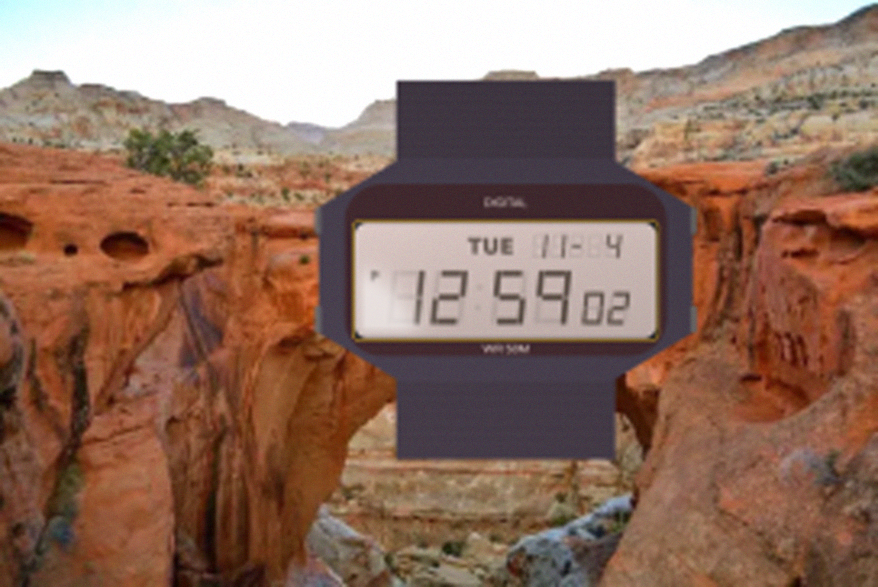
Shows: h=12 m=59 s=2
